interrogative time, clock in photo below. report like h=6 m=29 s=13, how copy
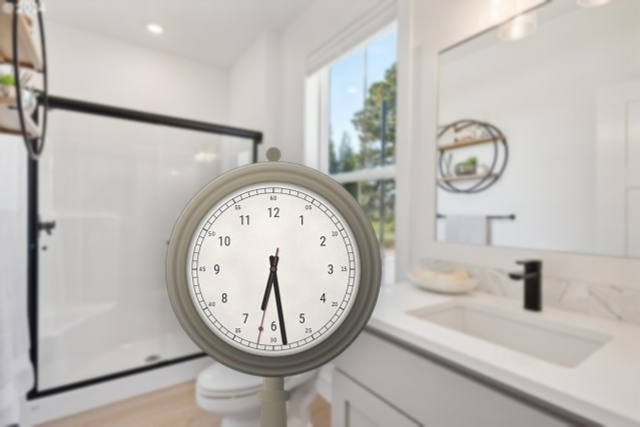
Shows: h=6 m=28 s=32
